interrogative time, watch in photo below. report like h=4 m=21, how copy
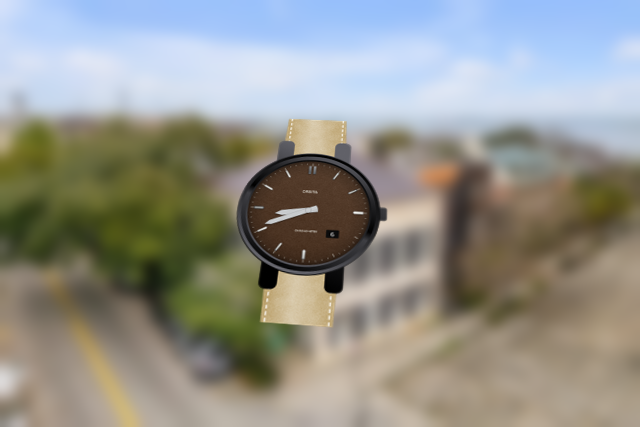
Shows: h=8 m=41
